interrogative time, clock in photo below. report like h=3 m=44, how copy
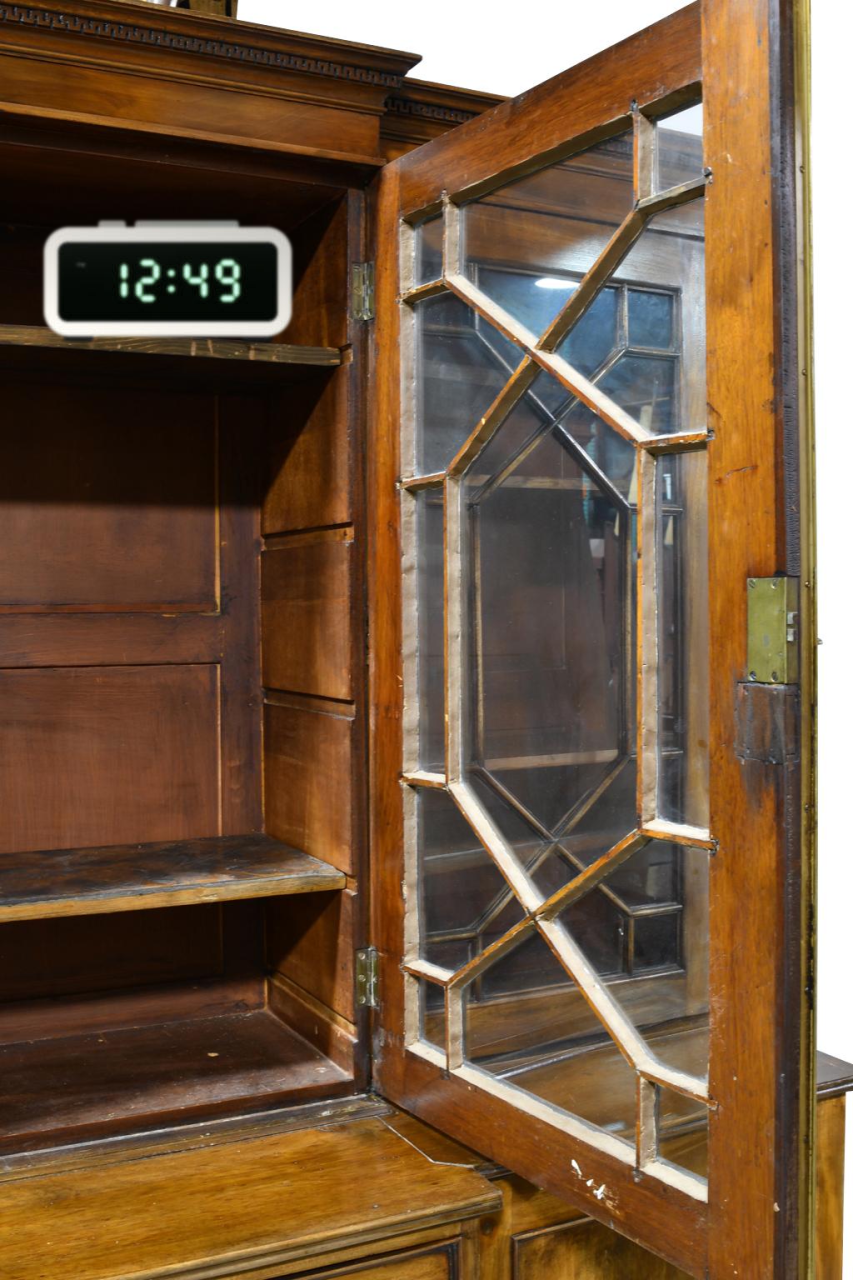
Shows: h=12 m=49
